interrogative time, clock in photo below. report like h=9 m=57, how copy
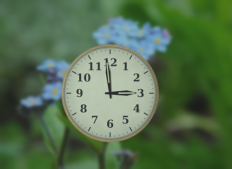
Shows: h=2 m=59
